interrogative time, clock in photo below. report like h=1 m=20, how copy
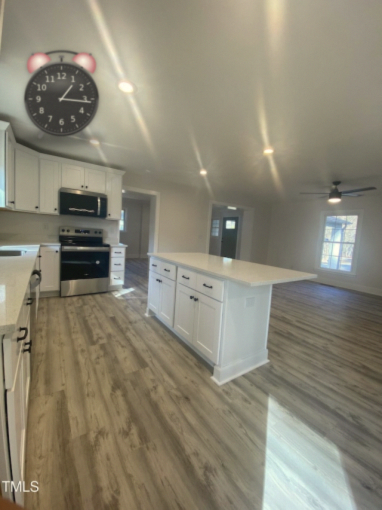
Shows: h=1 m=16
